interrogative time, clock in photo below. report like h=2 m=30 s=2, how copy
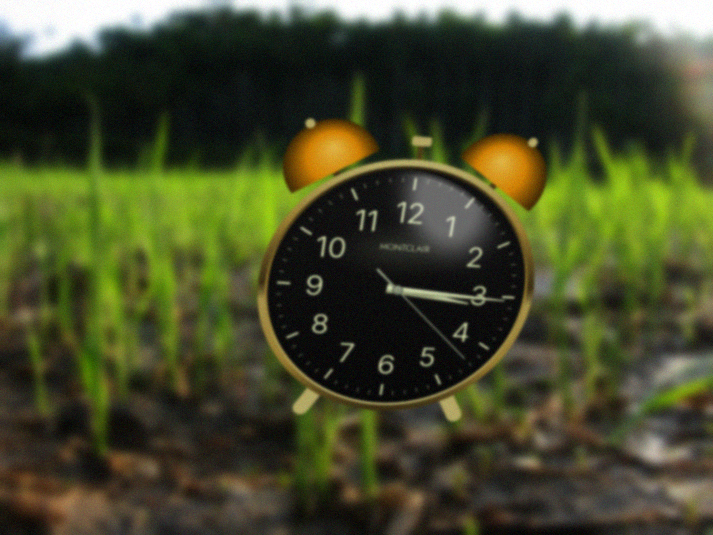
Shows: h=3 m=15 s=22
